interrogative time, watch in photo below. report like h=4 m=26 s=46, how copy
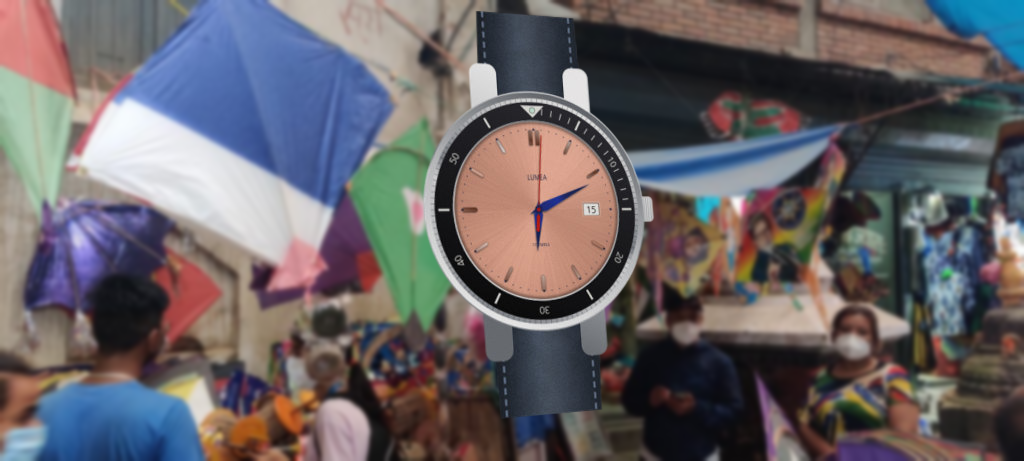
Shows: h=6 m=11 s=1
